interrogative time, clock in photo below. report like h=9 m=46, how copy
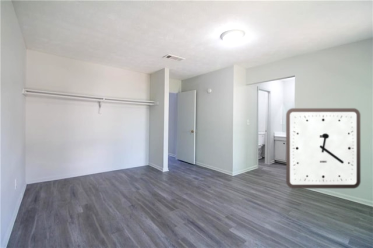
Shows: h=12 m=21
